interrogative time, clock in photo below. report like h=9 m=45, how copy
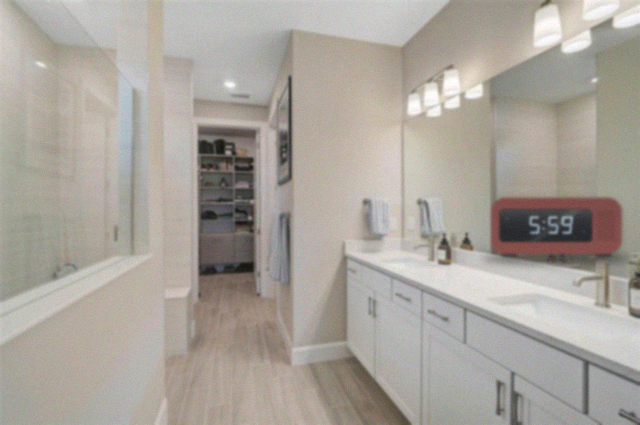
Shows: h=5 m=59
